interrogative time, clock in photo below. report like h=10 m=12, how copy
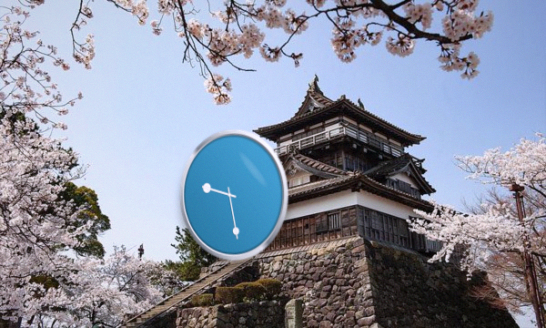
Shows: h=9 m=28
